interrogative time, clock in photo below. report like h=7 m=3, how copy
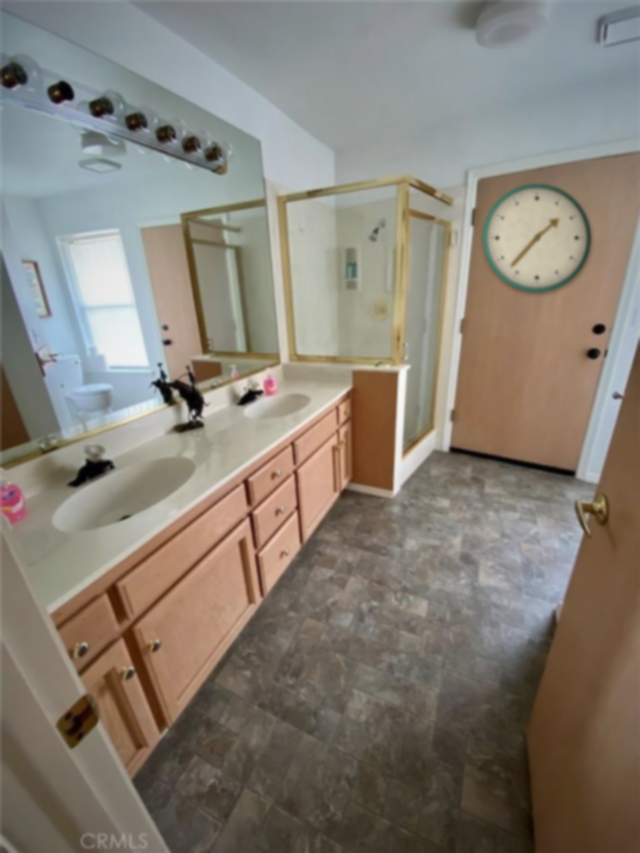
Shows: h=1 m=37
